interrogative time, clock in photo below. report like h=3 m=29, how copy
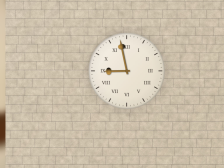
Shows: h=8 m=58
